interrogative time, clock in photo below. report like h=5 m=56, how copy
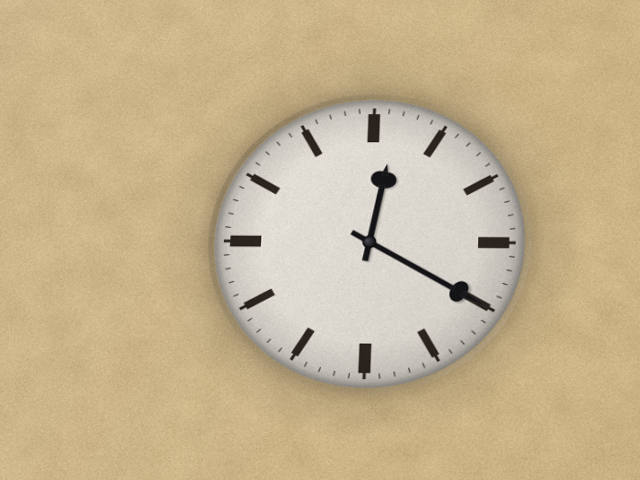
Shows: h=12 m=20
